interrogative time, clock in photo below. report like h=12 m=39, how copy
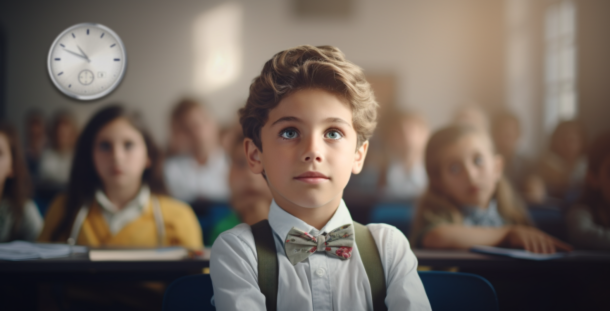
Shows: h=10 m=49
